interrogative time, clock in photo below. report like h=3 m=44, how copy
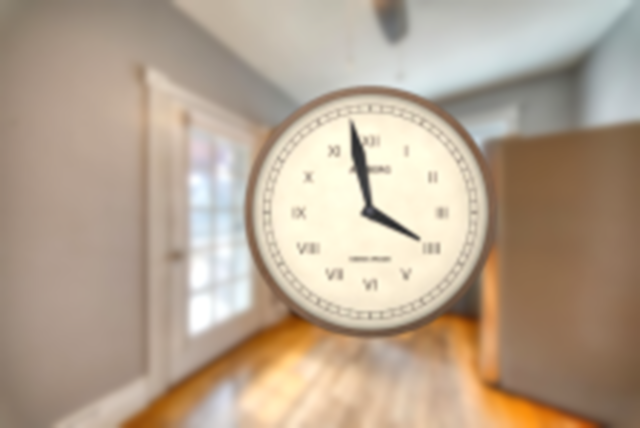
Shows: h=3 m=58
